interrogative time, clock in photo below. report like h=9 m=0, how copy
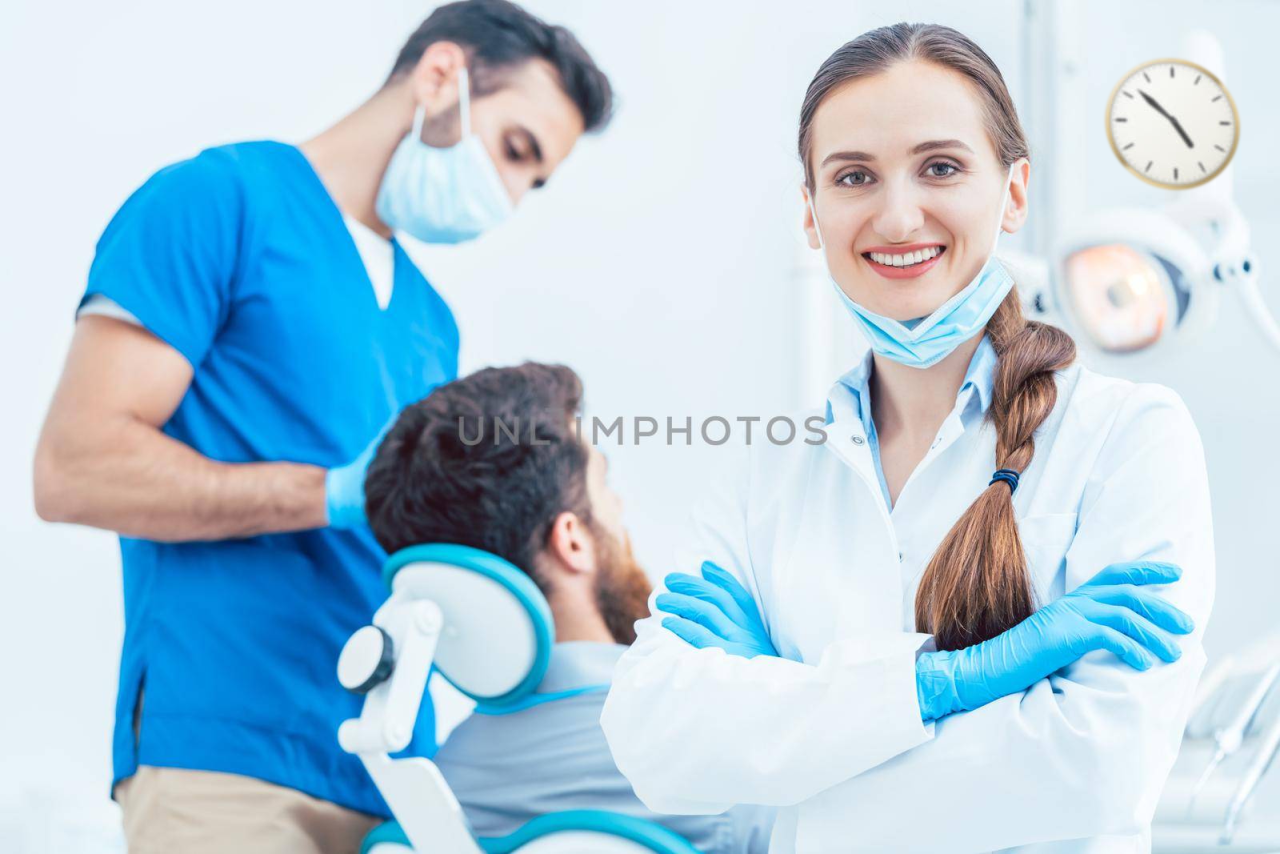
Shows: h=4 m=52
